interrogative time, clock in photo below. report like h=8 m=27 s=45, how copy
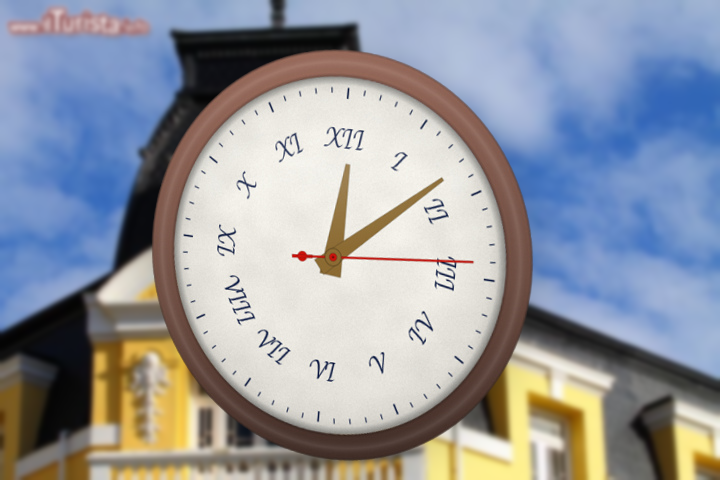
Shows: h=12 m=8 s=14
